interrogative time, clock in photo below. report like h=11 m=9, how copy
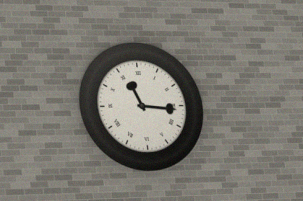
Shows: h=11 m=16
